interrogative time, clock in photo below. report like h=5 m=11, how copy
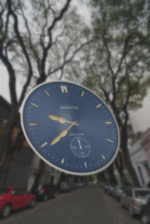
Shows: h=9 m=39
